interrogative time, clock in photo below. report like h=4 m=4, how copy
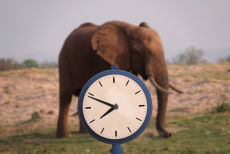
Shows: h=7 m=49
